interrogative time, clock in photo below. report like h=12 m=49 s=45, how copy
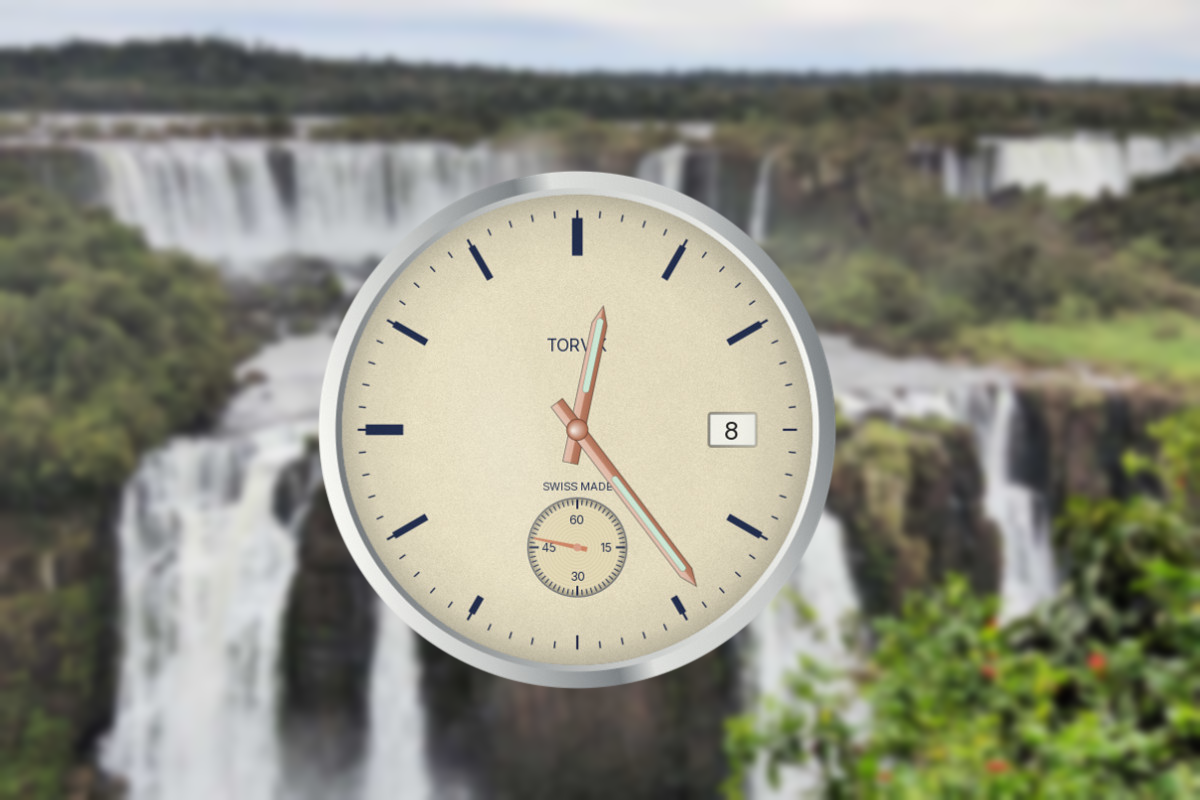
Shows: h=12 m=23 s=47
